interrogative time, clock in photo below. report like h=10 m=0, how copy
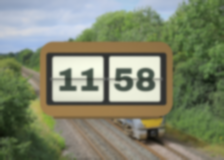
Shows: h=11 m=58
